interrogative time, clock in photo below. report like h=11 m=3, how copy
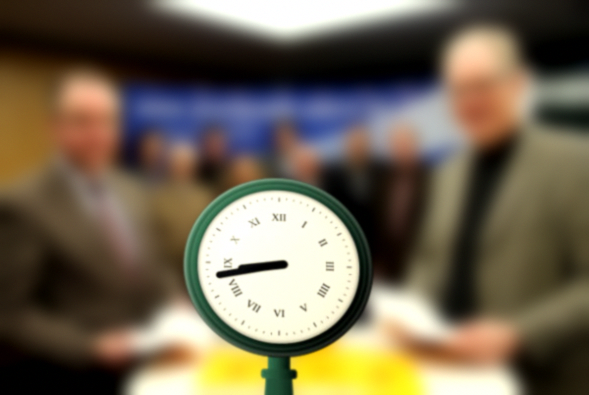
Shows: h=8 m=43
